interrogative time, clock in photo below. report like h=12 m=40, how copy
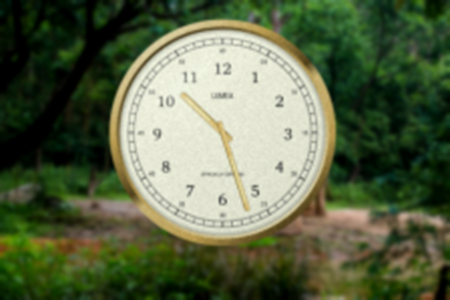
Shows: h=10 m=27
